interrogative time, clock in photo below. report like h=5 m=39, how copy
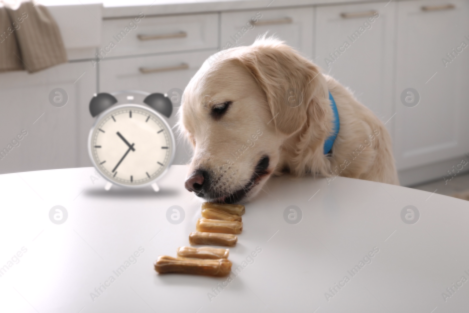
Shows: h=10 m=36
